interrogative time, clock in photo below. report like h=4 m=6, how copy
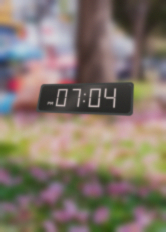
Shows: h=7 m=4
